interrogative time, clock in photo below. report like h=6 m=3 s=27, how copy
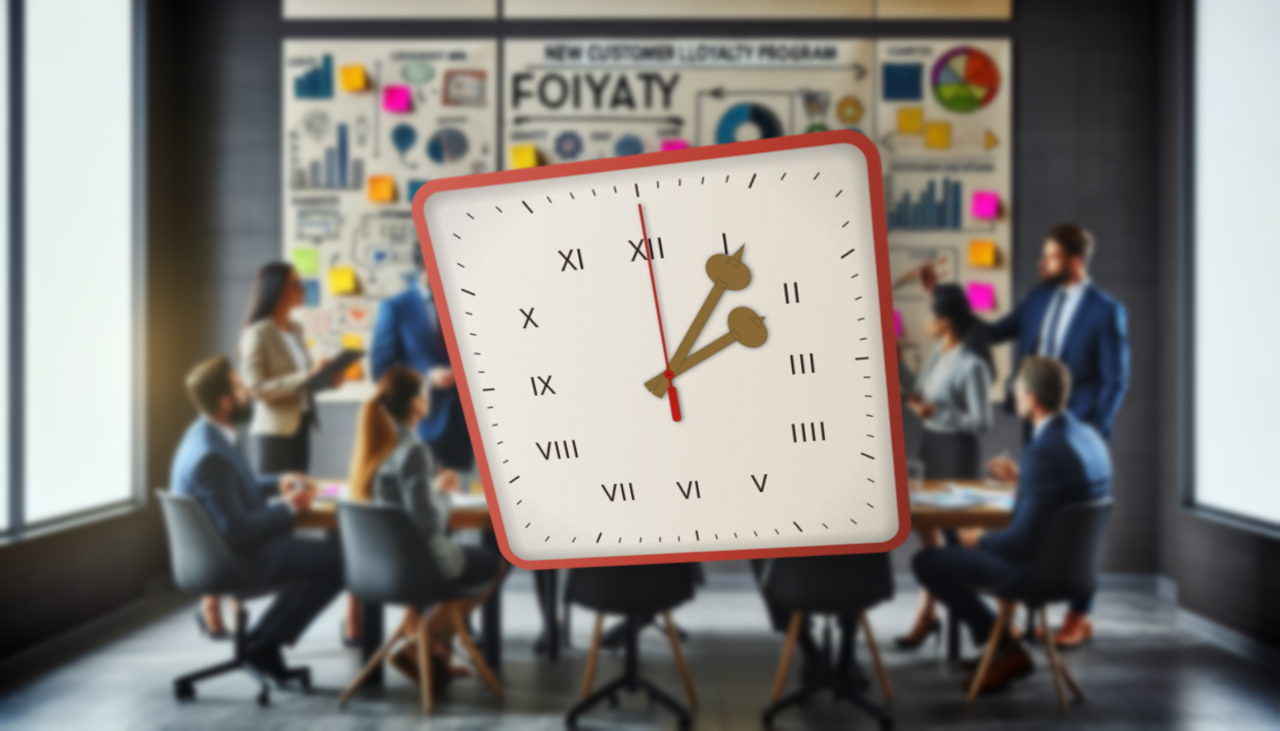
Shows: h=2 m=6 s=0
